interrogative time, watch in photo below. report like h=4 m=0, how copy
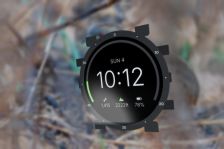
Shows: h=10 m=12
